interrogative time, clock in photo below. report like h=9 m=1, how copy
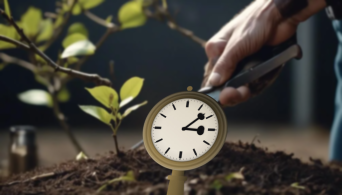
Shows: h=3 m=8
